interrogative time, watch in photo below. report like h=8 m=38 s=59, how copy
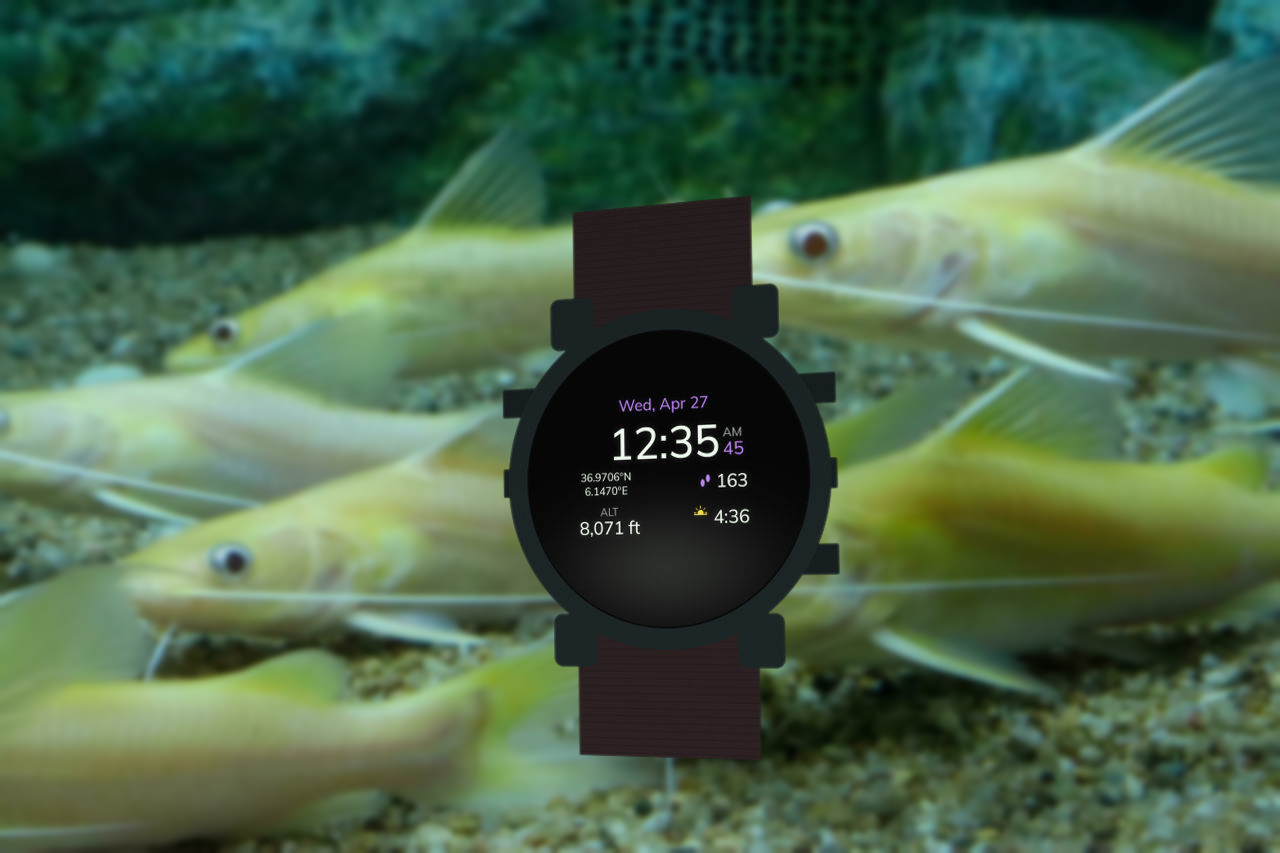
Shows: h=12 m=35 s=45
